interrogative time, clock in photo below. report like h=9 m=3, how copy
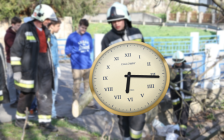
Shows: h=6 m=16
